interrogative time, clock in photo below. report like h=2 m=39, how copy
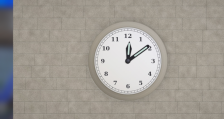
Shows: h=12 m=9
